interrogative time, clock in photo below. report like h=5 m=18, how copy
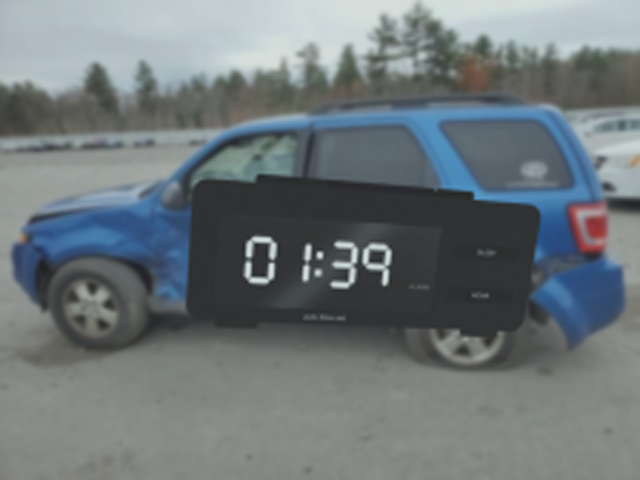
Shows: h=1 m=39
